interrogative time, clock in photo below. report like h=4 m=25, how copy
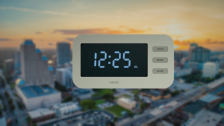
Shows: h=12 m=25
